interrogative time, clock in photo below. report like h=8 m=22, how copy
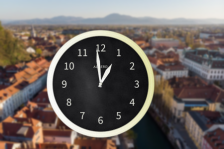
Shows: h=12 m=59
